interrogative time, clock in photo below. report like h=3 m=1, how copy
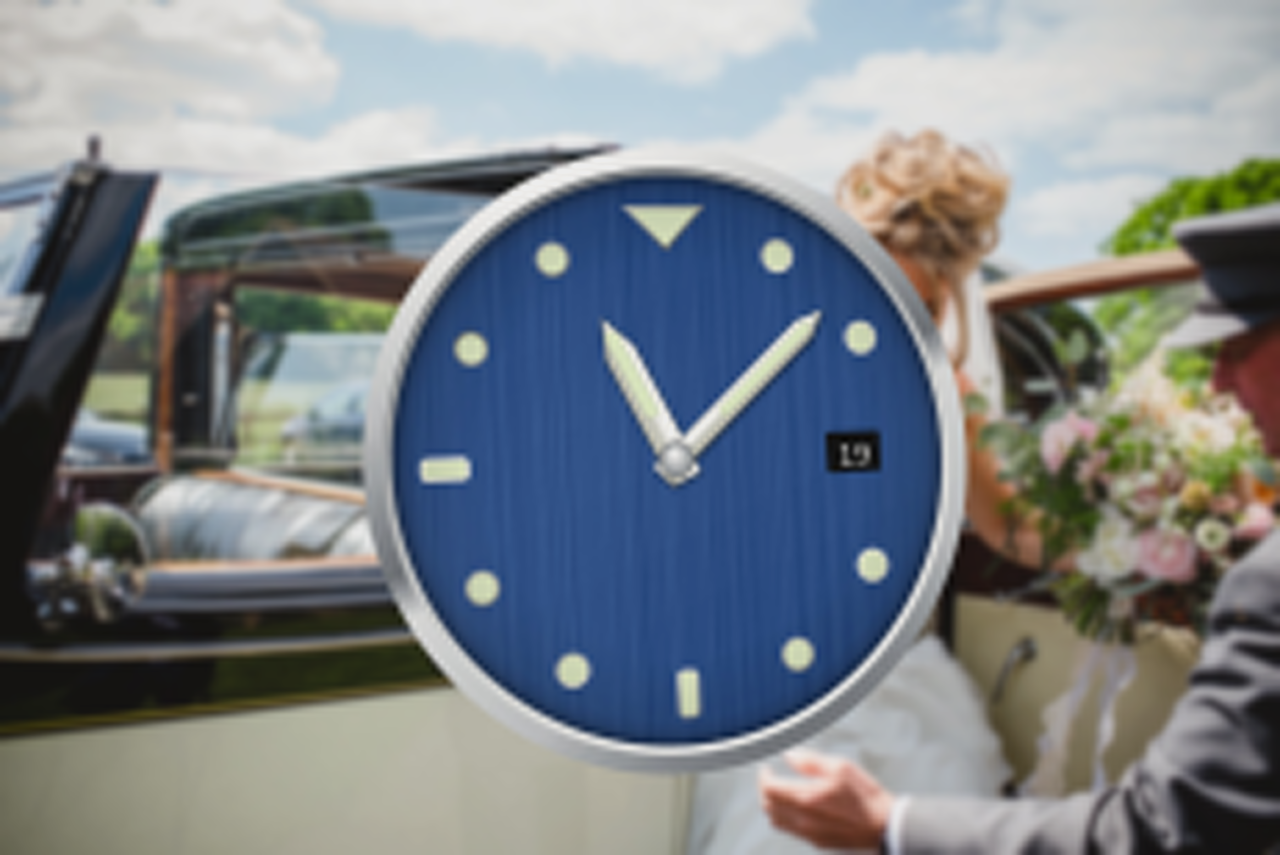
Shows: h=11 m=8
